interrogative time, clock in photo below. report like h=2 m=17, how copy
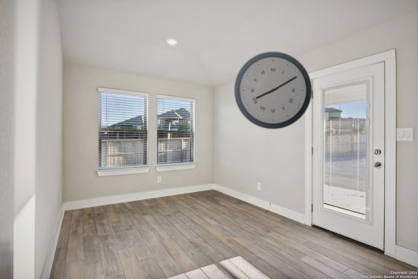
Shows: h=8 m=10
